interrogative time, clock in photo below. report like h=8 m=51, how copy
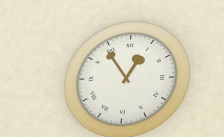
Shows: h=12 m=54
